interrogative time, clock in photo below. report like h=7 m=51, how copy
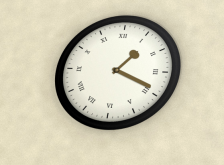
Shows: h=1 m=19
